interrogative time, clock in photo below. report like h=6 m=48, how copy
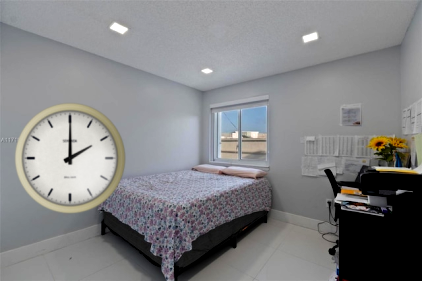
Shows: h=2 m=0
